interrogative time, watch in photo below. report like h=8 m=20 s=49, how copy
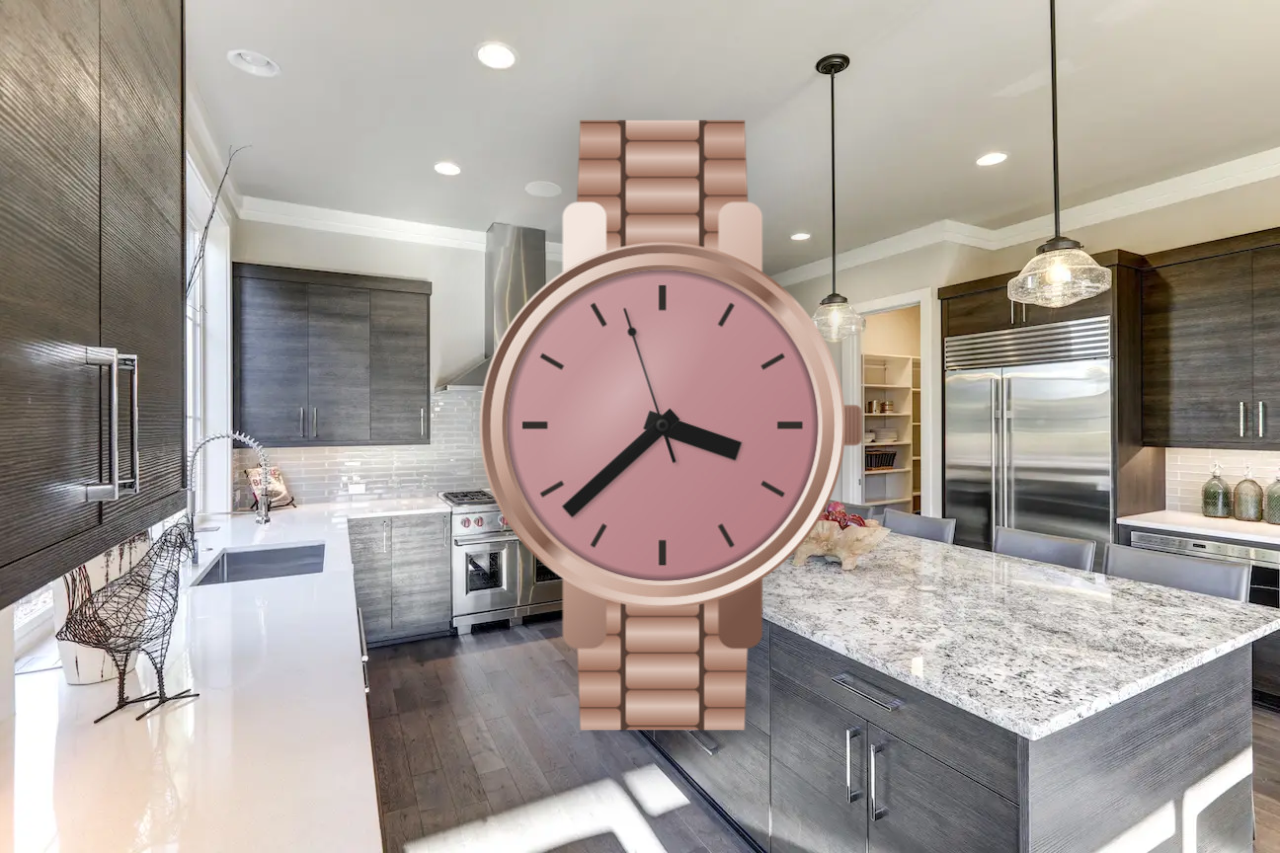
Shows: h=3 m=37 s=57
